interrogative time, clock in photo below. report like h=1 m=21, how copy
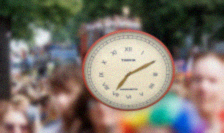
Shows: h=7 m=10
